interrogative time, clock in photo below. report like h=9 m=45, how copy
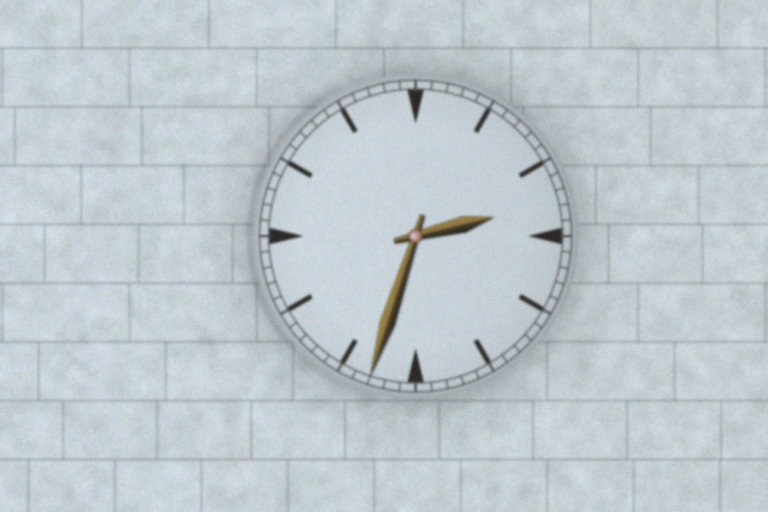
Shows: h=2 m=33
